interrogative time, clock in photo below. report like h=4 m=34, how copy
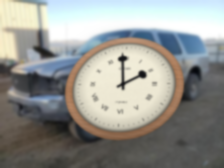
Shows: h=1 m=59
